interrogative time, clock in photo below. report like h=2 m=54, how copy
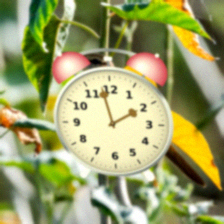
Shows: h=1 m=58
